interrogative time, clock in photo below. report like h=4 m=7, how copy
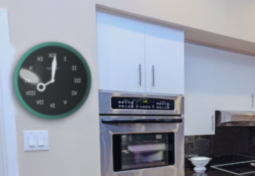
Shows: h=8 m=1
